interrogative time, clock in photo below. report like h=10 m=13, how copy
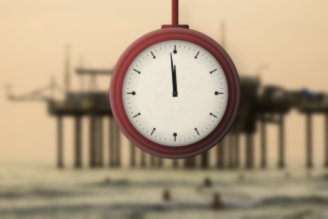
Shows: h=11 m=59
